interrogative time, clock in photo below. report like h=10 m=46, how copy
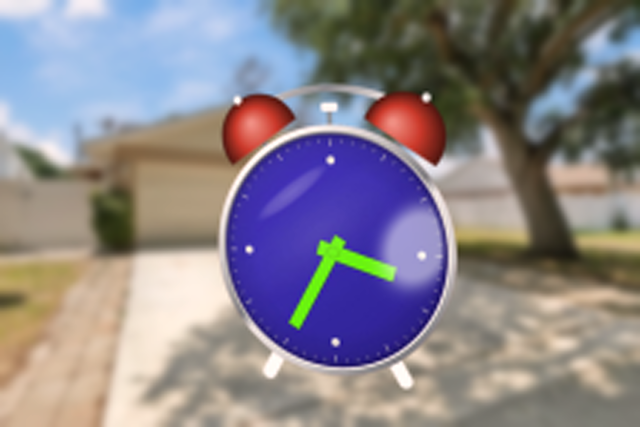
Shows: h=3 m=35
